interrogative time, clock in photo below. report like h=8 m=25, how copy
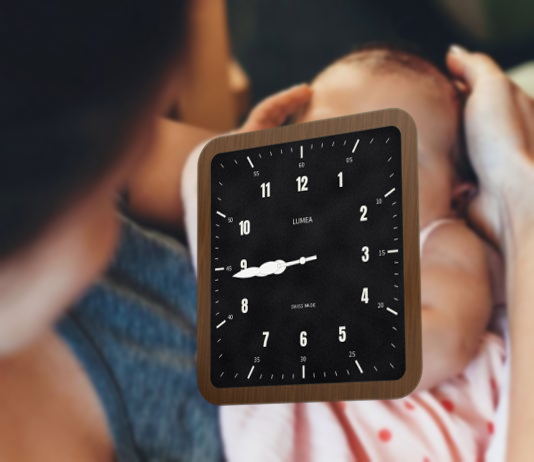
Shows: h=8 m=44
